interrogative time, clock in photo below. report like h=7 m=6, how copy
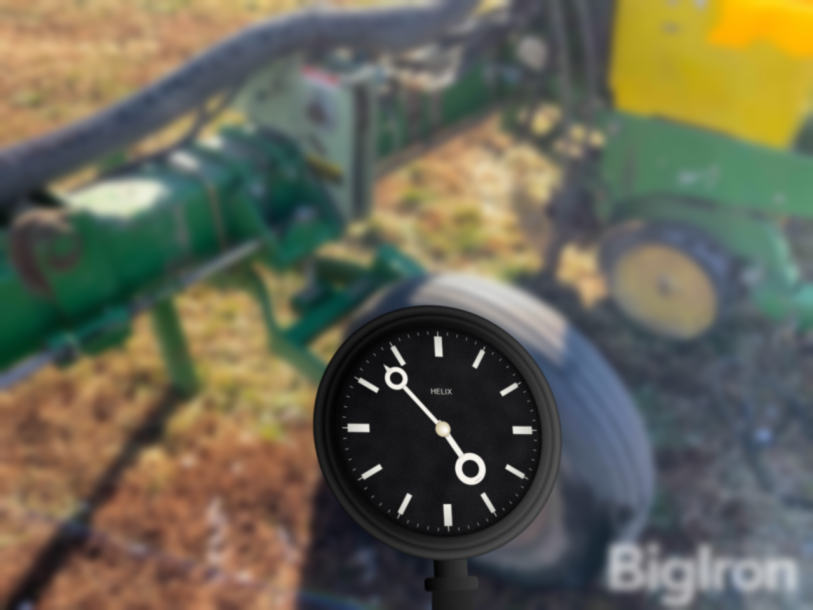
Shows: h=4 m=53
